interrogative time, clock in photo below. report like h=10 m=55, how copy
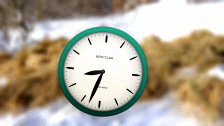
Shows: h=8 m=33
